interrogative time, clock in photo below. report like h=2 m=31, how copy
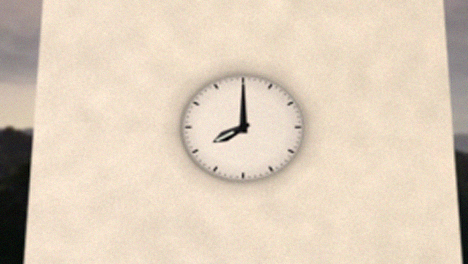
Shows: h=8 m=0
